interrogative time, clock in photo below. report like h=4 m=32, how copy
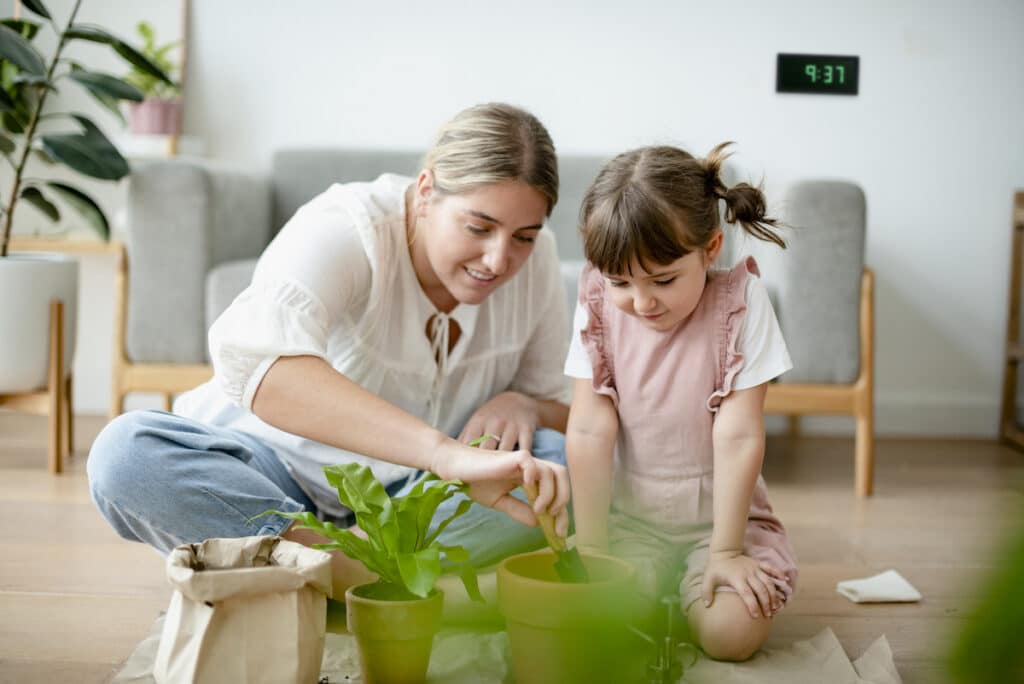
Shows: h=9 m=37
